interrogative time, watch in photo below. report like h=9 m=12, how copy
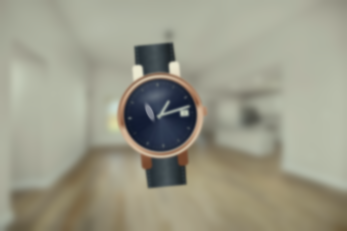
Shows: h=1 m=13
